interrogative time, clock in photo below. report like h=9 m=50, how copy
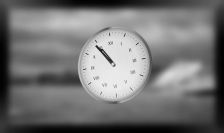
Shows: h=10 m=54
